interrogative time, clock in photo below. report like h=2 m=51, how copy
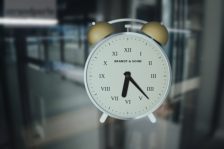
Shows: h=6 m=23
